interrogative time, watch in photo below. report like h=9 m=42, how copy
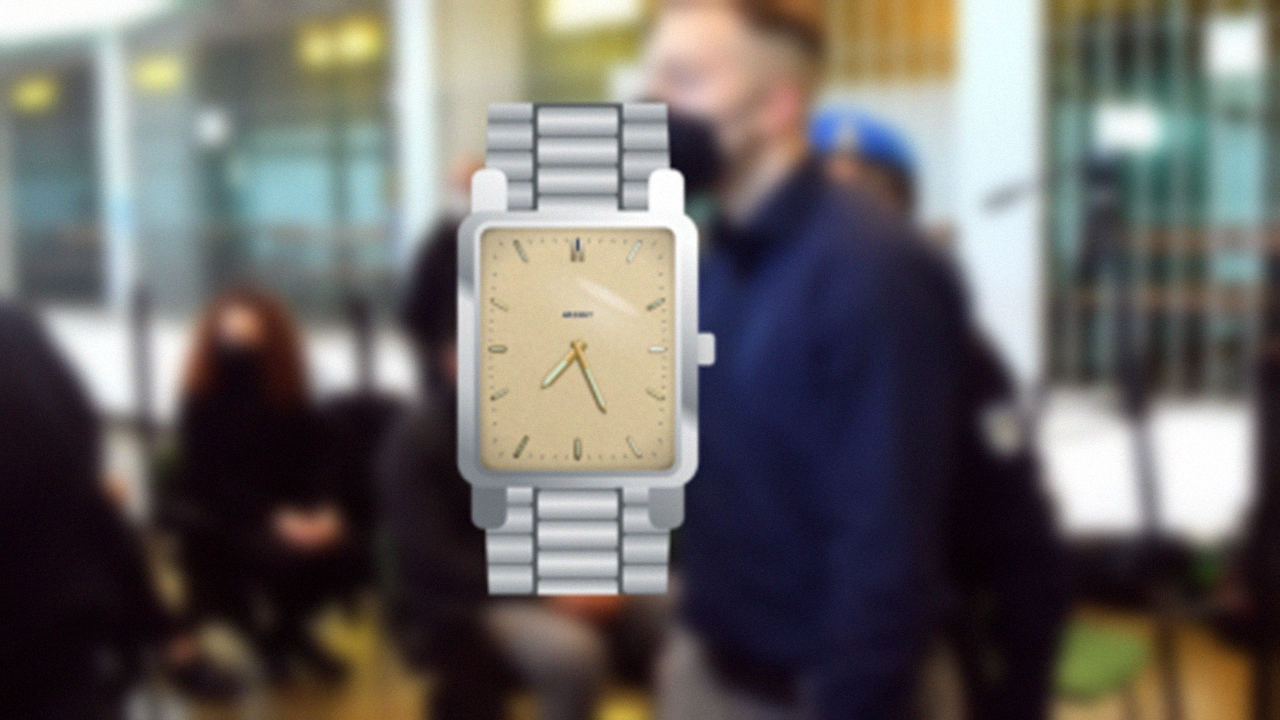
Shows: h=7 m=26
